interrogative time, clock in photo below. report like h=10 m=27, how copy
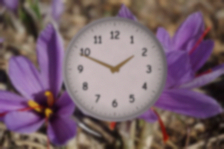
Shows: h=1 m=49
